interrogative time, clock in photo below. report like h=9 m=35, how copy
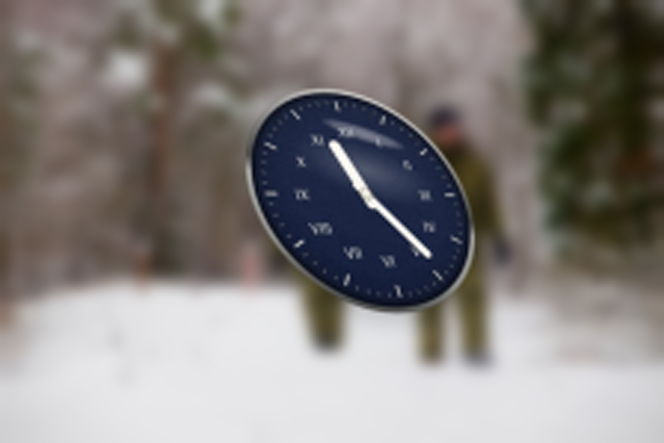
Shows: h=11 m=24
